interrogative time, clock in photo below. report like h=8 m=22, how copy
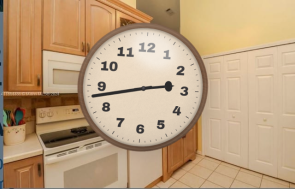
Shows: h=2 m=43
